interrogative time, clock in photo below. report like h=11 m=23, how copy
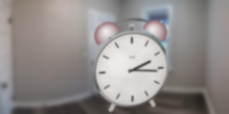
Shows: h=2 m=16
